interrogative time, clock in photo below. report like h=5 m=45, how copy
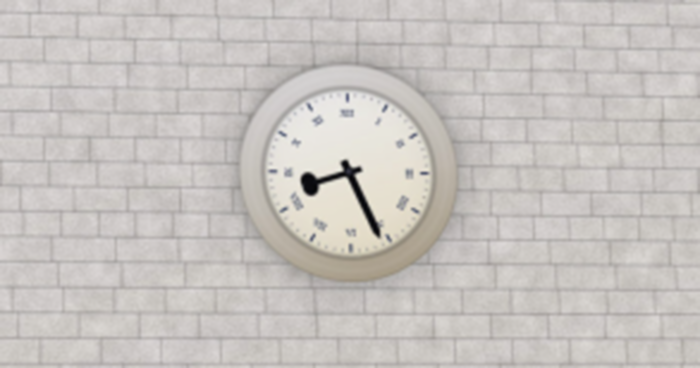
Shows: h=8 m=26
